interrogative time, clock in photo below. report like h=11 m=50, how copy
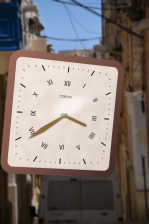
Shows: h=3 m=39
